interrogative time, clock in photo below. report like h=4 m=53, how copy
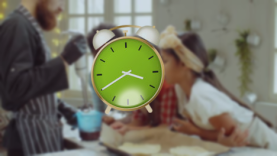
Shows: h=3 m=40
